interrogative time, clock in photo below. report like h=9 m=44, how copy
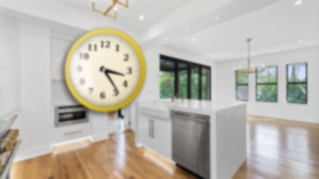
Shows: h=3 m=24
